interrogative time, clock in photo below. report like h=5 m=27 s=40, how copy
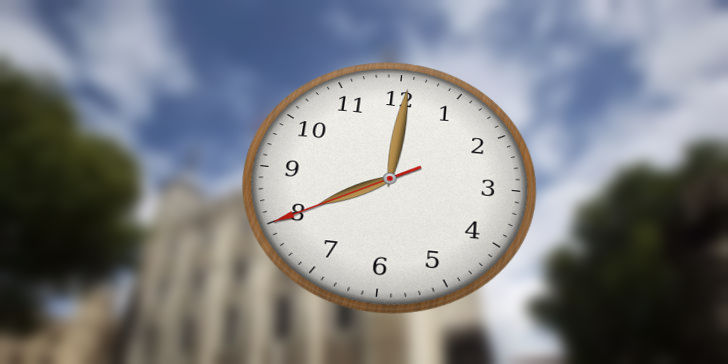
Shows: h=8 m=0 s=40
